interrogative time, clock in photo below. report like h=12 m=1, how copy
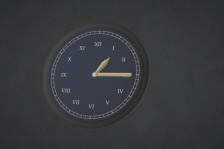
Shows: h=1 m=15
